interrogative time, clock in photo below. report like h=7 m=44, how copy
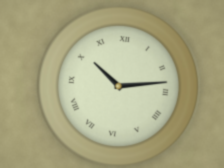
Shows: h=10 m=13
